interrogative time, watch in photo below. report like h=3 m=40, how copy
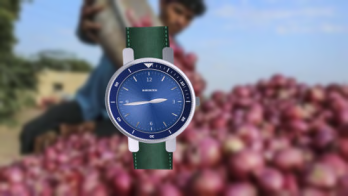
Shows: h=2 m=44
